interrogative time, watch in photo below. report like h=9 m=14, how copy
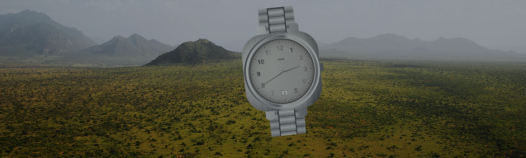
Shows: h=2 m=40
